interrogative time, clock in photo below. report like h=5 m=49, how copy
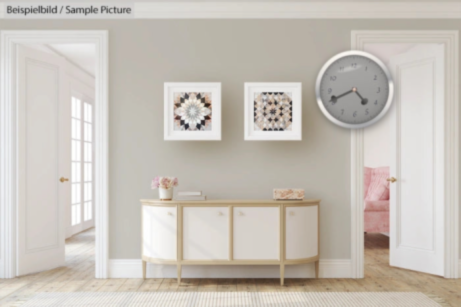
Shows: h=4 m=41
